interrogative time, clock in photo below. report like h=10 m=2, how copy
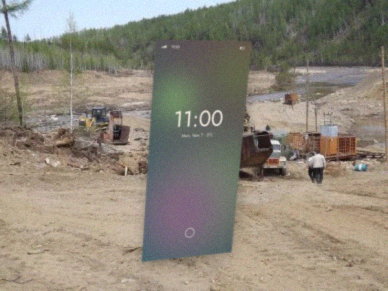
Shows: h=11 m=0
